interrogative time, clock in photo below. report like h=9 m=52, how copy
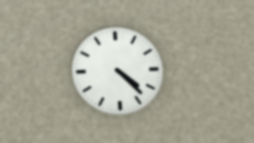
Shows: h=4 m=23
